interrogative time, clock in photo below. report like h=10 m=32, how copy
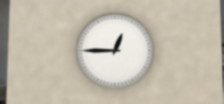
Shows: h=12 m=45
